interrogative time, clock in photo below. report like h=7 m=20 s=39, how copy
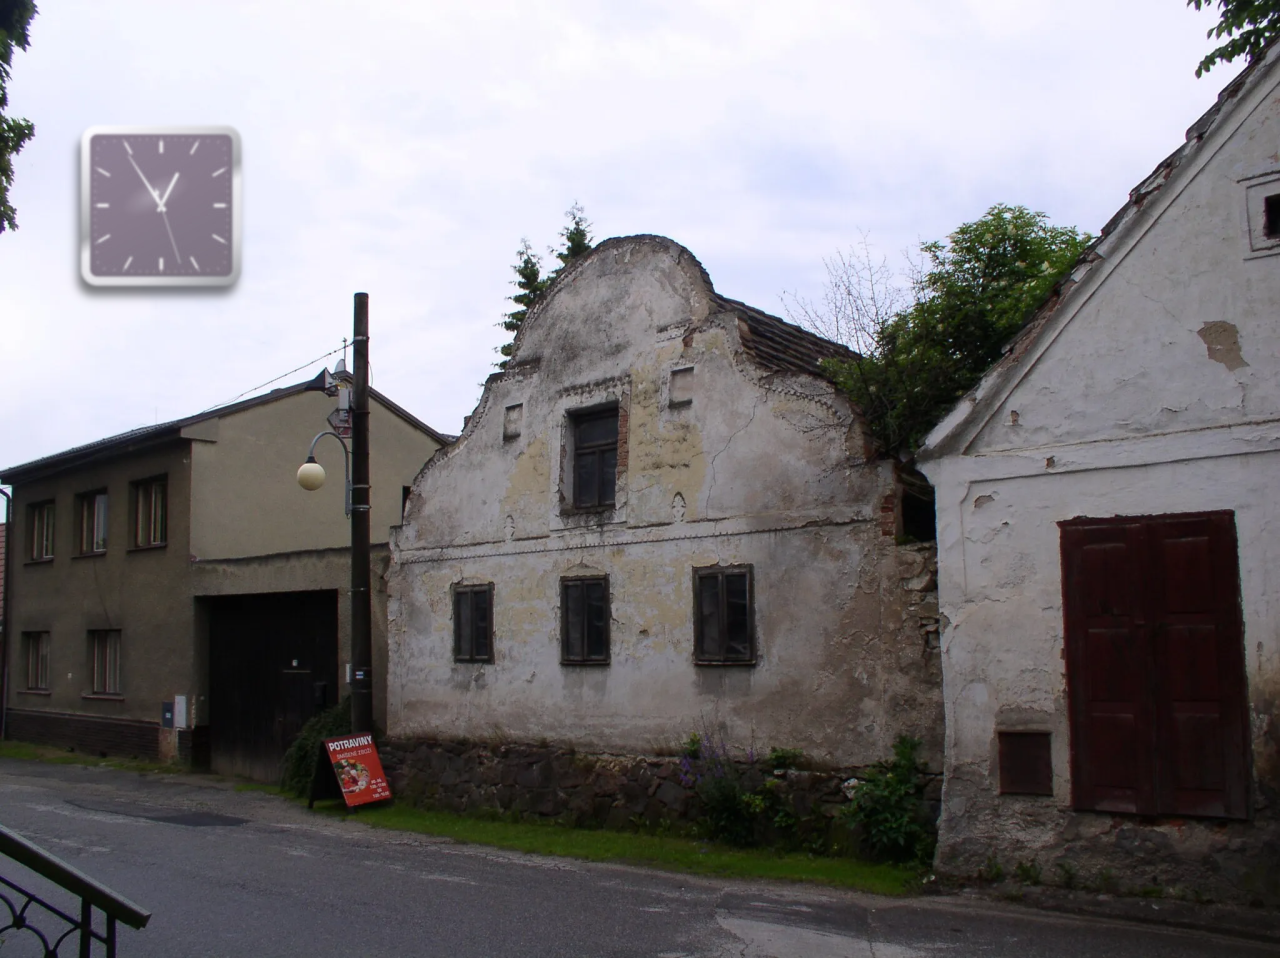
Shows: h=12 m=54 s=27
